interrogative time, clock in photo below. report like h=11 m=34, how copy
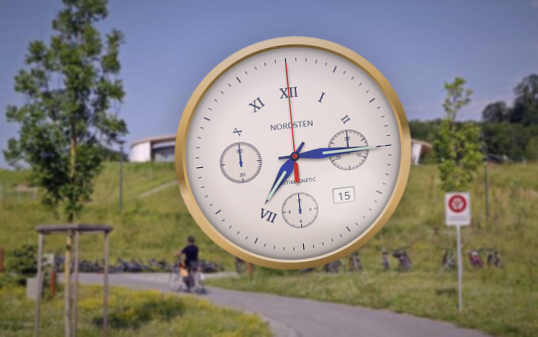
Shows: h=7 m=15
